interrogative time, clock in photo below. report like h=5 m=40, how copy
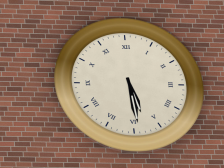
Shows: h=5 m=29
